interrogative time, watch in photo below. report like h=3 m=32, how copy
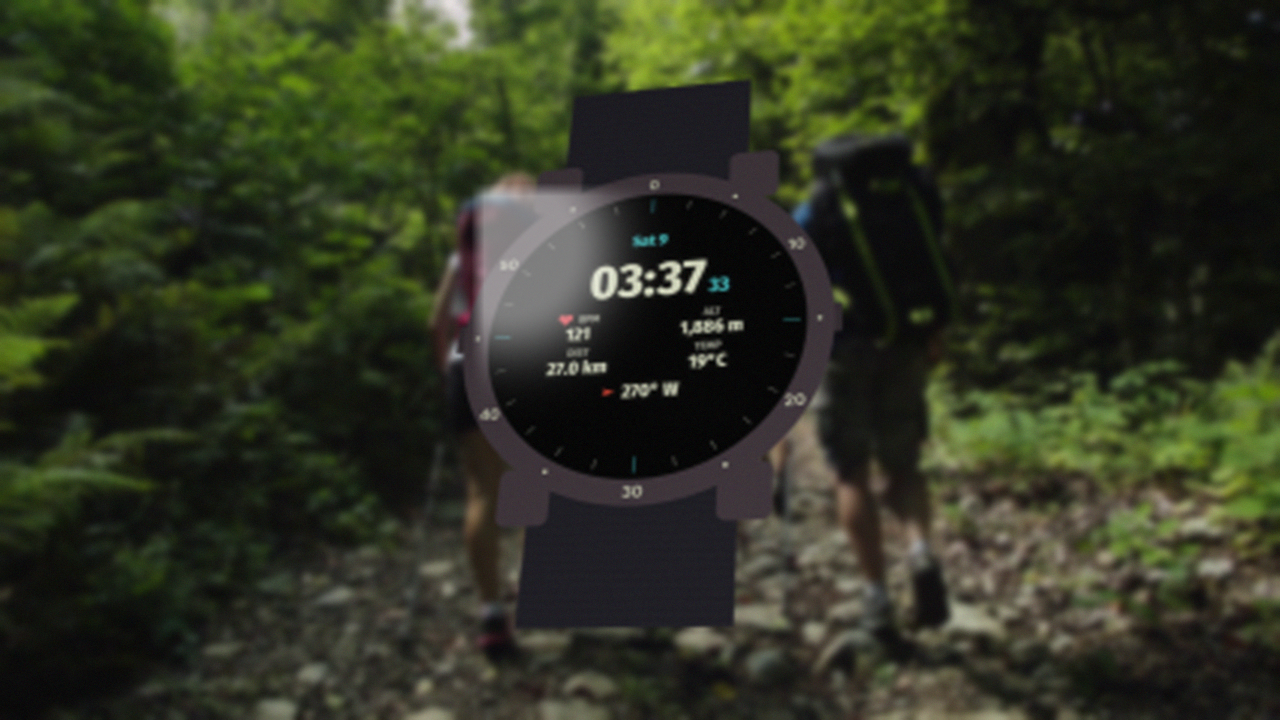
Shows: h=3 m=37
